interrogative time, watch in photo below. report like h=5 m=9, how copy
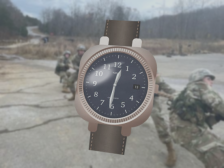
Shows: h=12 m=31
